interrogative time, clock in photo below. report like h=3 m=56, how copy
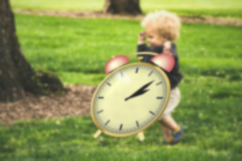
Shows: h=2 m=8
